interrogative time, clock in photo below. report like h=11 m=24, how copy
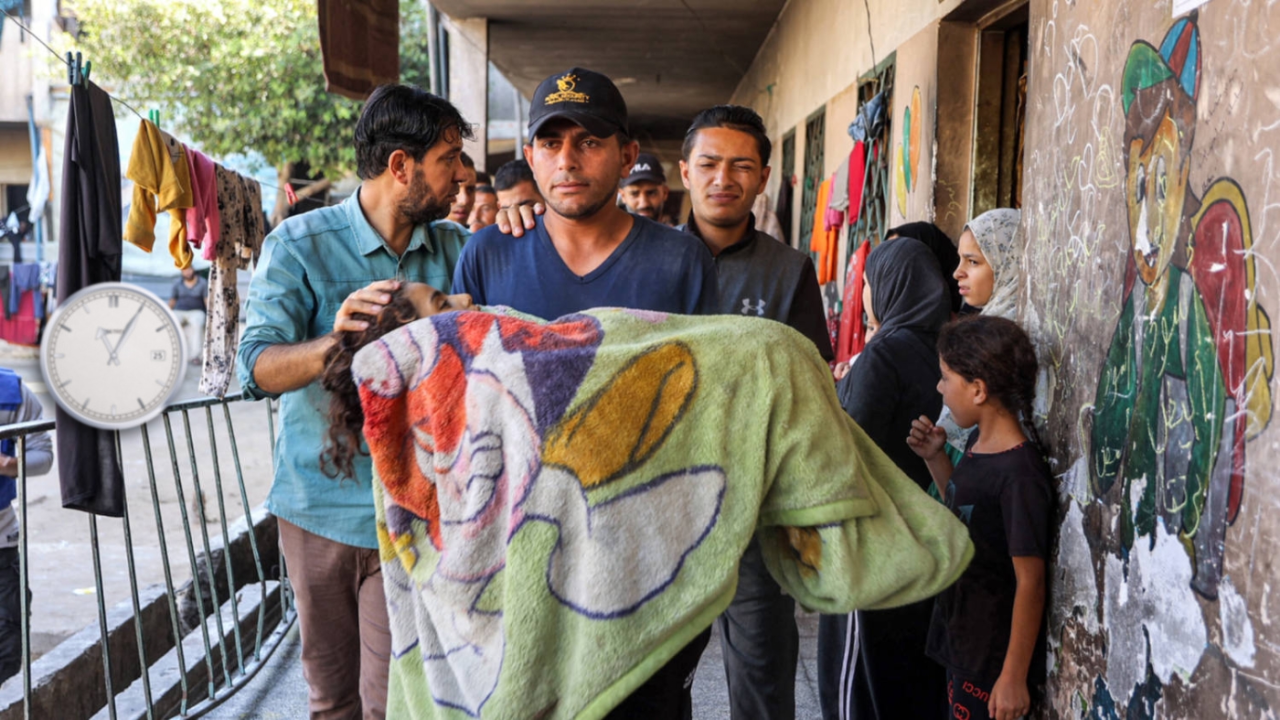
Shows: h=11 m=5
